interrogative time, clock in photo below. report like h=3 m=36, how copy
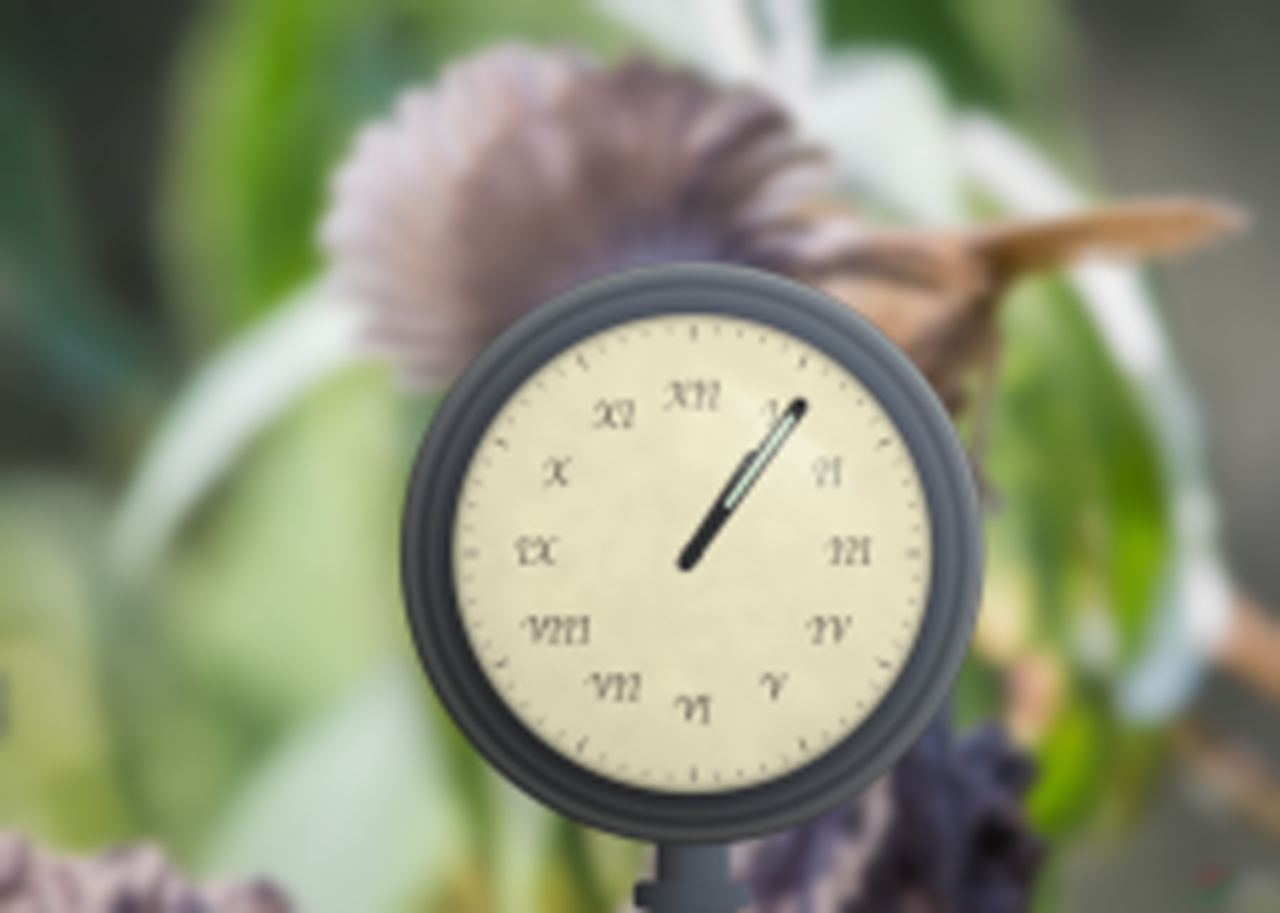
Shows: h=1 m=6
